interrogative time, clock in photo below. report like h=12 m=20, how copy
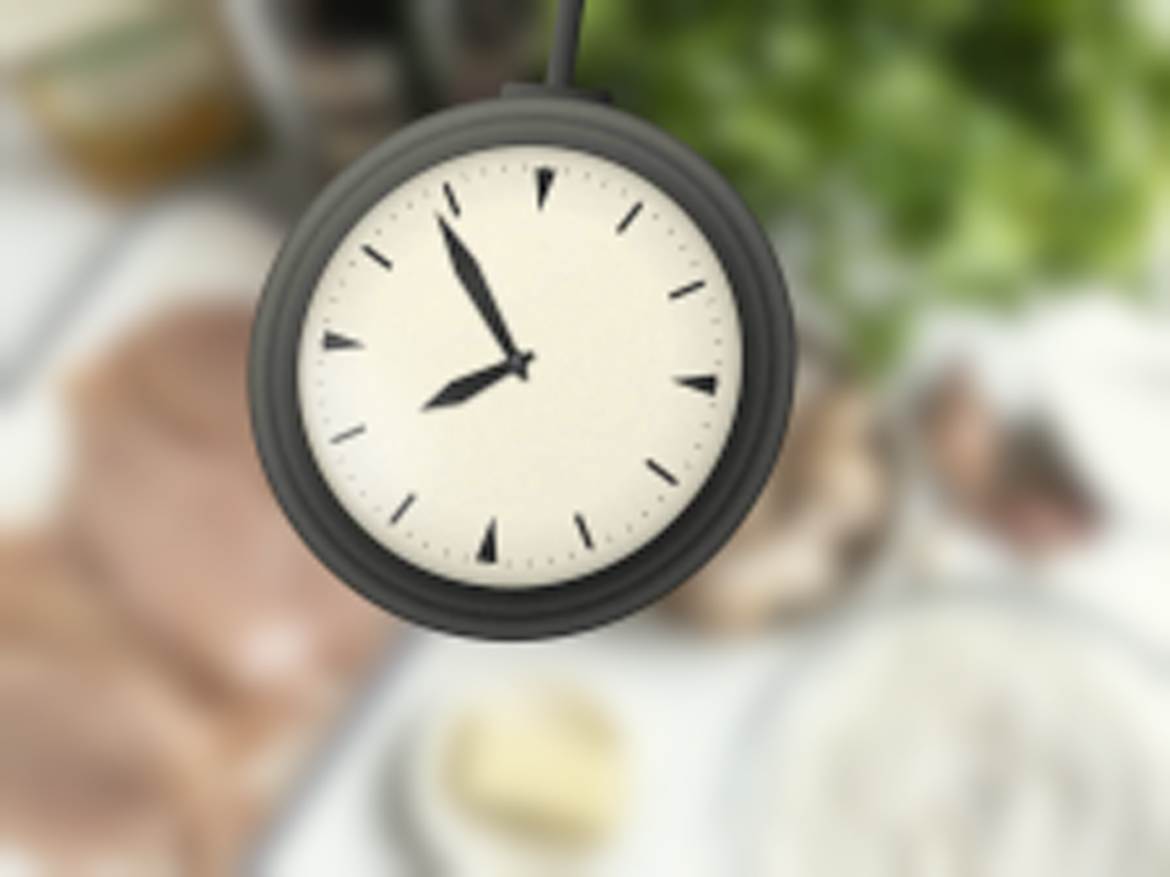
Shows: h=7 m=54
